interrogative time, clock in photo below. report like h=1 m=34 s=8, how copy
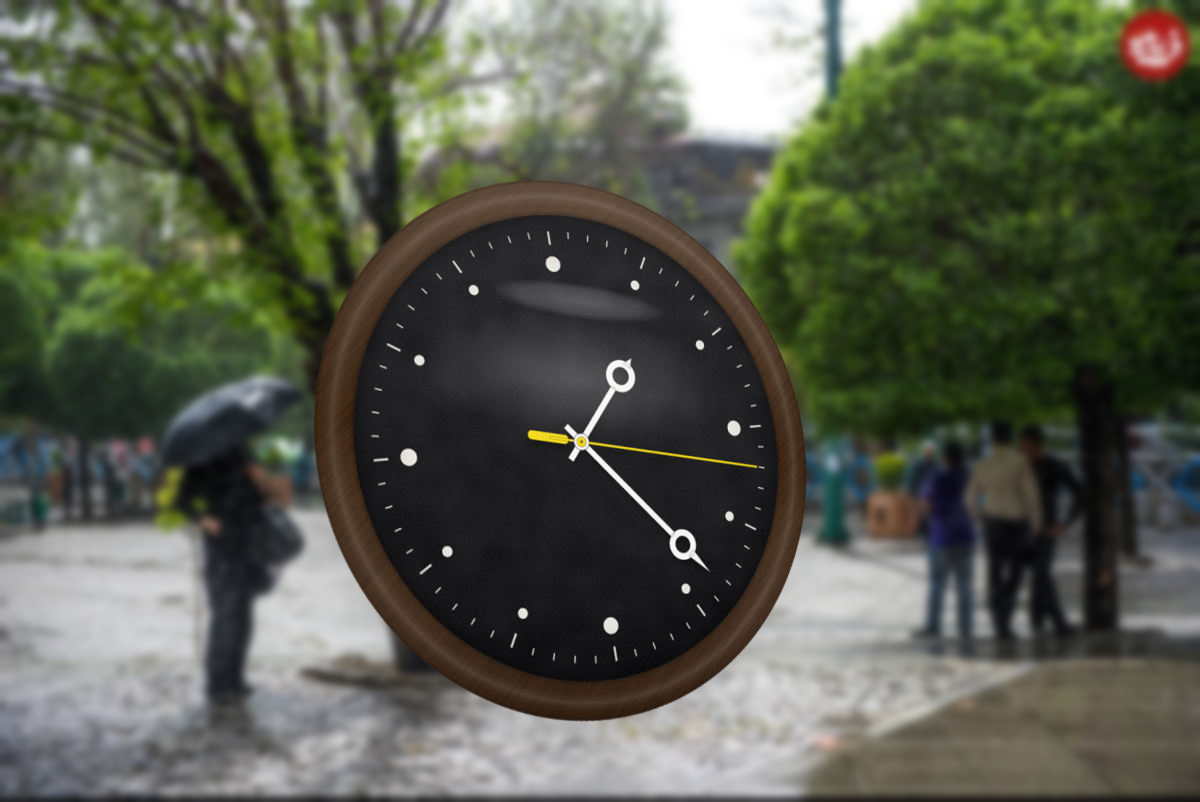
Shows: h=1 m=23 s=17
